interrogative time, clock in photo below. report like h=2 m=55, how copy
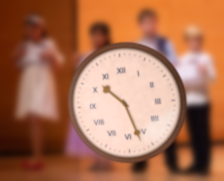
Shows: h=10 m=27
